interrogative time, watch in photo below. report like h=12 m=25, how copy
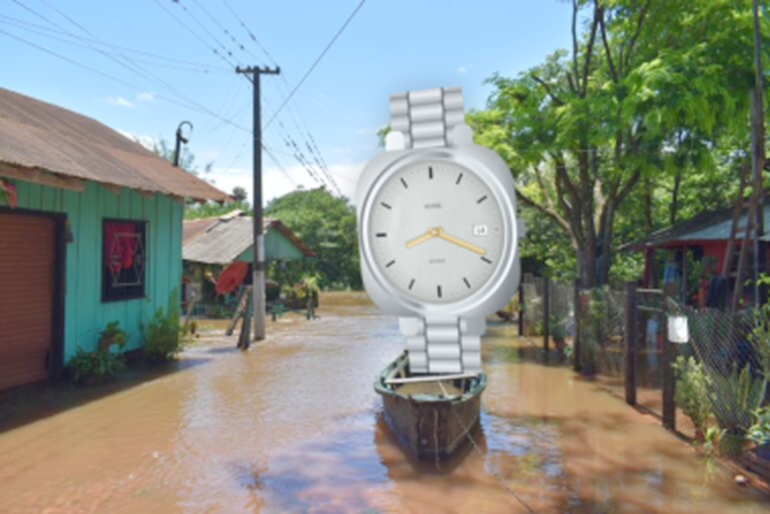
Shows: h=8 m=19
